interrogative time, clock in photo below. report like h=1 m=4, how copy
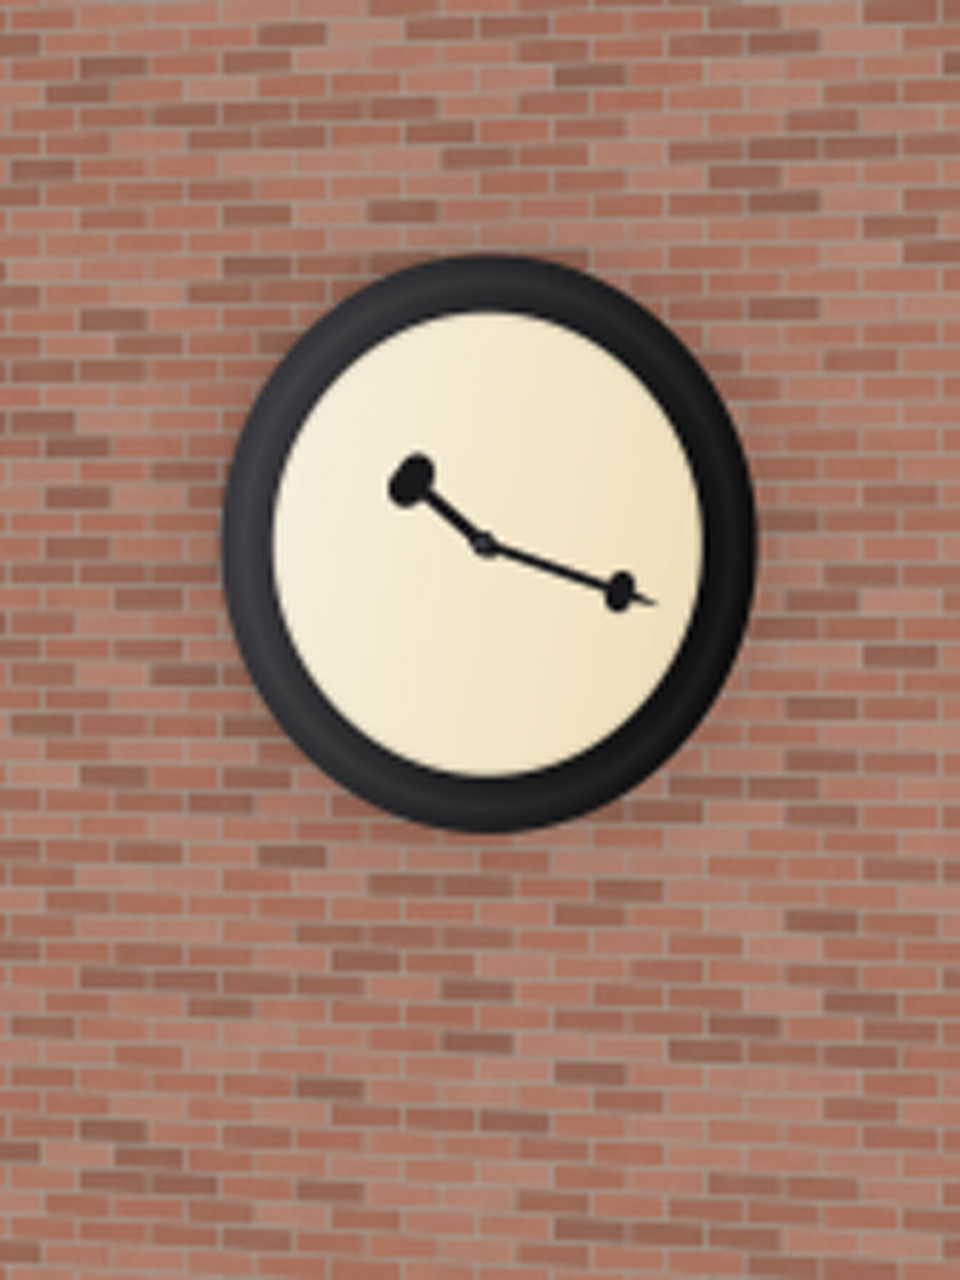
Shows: h=10 m=18
